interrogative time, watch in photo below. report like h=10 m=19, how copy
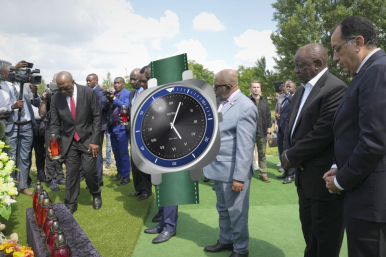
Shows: h=5 m=4
